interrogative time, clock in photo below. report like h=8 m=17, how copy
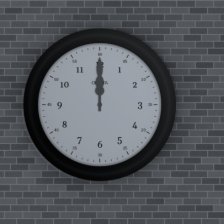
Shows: h=12 m=0
